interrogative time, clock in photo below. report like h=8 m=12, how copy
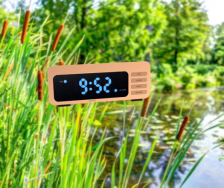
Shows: h=9 m=52
